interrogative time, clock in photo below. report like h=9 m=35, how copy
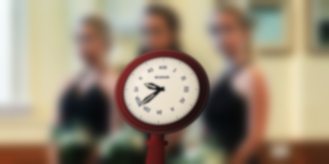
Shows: h=9 m=38
